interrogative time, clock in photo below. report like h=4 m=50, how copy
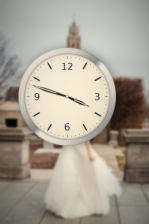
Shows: h=3 m=48
